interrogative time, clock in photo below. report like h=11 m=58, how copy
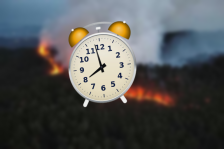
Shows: h=7 m=58
